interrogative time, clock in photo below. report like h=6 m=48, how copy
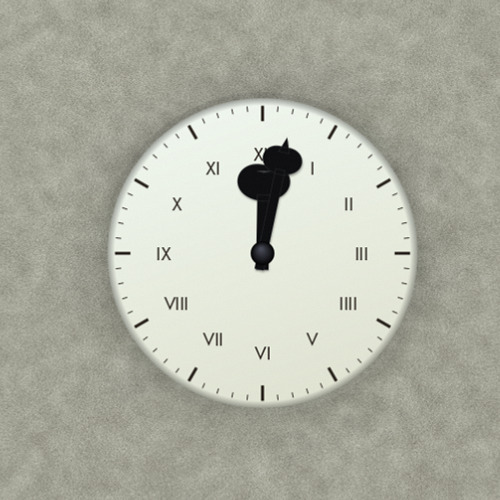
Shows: h=12 m=2
